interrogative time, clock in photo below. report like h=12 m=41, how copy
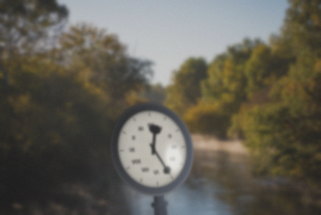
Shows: h=12 m=25
